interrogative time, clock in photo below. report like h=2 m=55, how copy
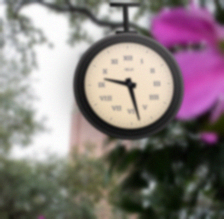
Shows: h=9 m=28
